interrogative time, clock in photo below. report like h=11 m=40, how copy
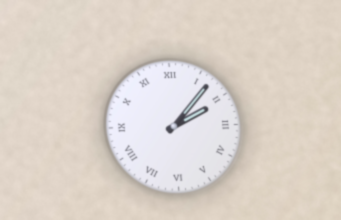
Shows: h=2 m=7
